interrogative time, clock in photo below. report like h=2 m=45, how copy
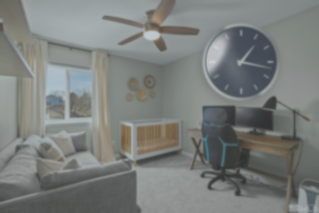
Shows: h=1 m=17
